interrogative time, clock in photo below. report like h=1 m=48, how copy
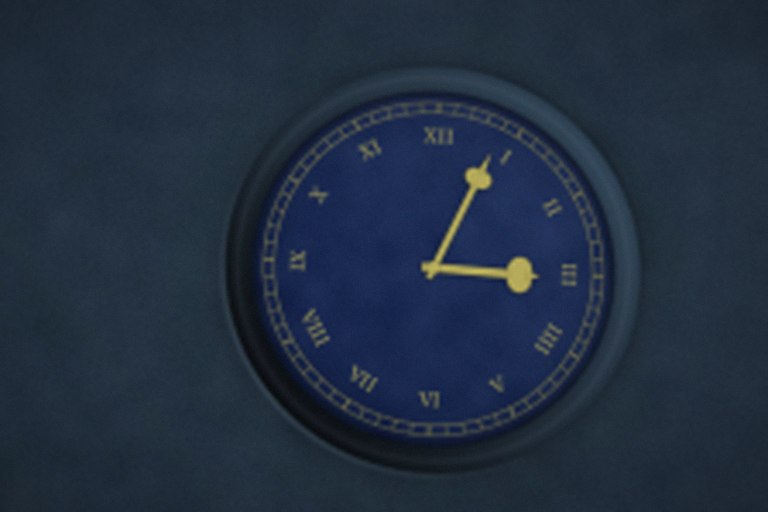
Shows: h=3 m=4
